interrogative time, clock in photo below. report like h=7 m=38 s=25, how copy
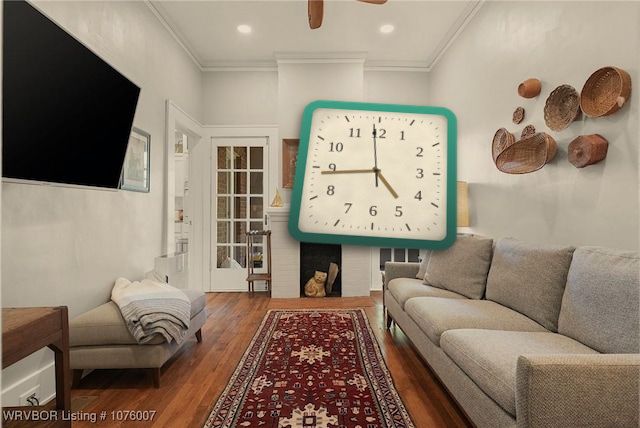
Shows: h=4 m=43 s=59
